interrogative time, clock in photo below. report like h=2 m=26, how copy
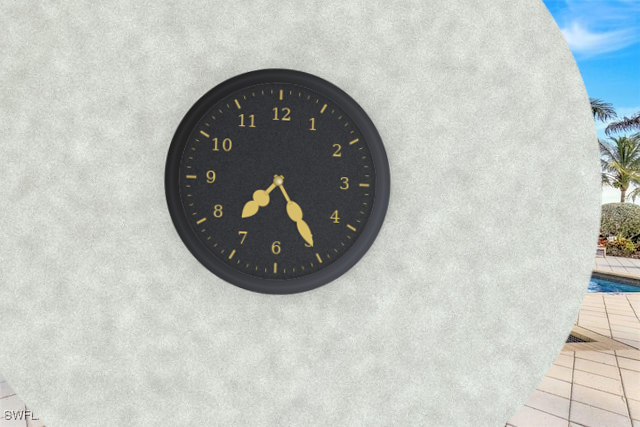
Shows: h=7 m=25
